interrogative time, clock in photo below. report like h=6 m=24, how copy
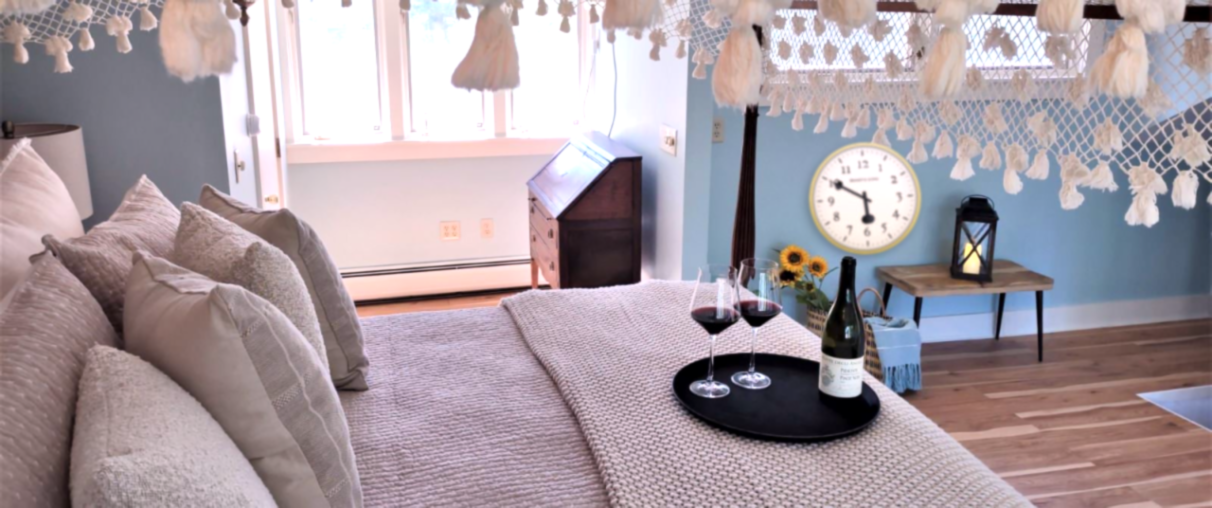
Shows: h=5 m=50
